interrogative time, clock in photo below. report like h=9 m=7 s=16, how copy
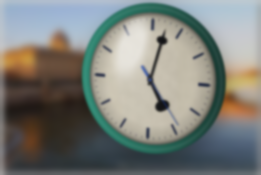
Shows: h=5 m=2 s=24
